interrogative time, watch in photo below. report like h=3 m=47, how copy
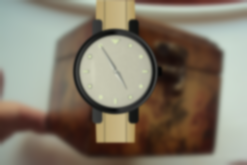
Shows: h=4 m=55
